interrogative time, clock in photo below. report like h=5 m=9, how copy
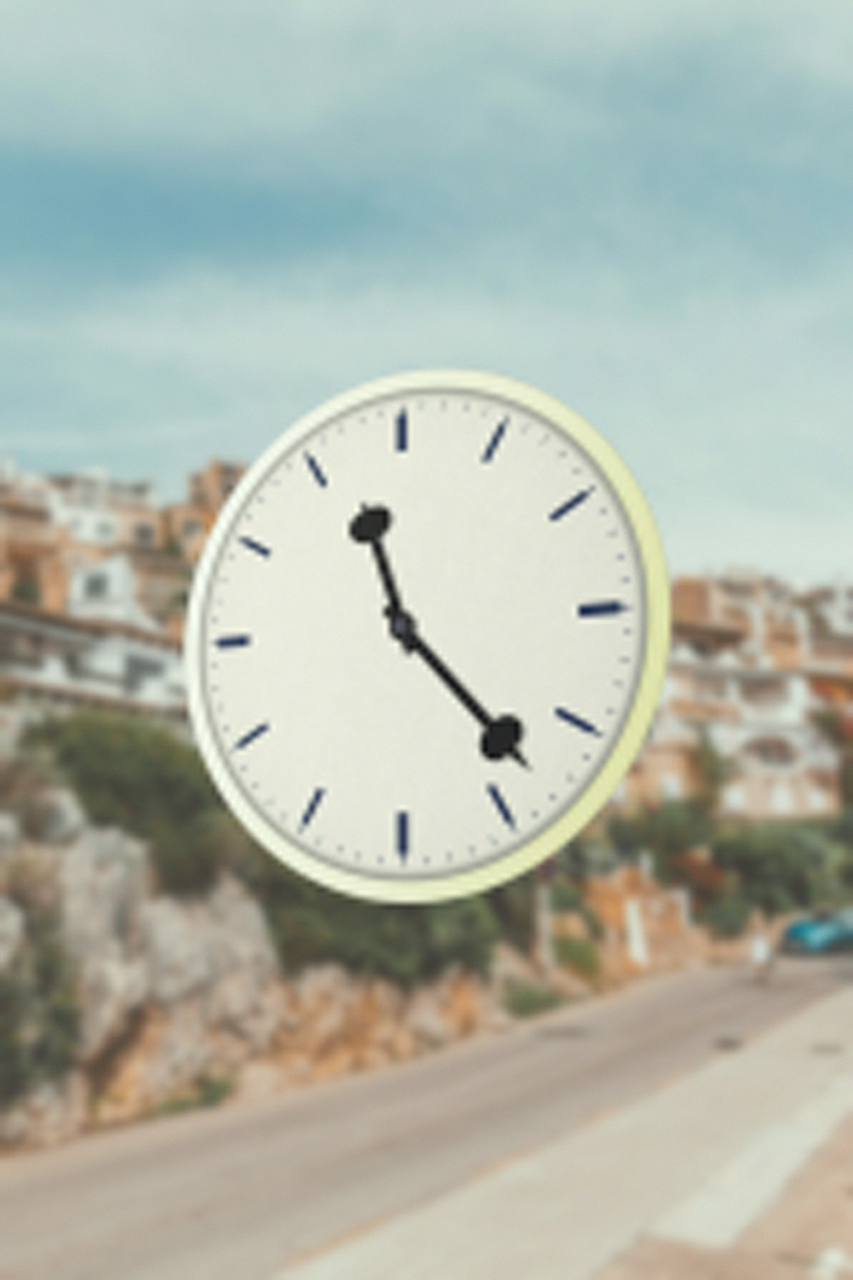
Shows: h=11 m=23
